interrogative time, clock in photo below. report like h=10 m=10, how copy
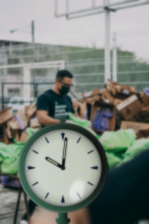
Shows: h=10 m=1
